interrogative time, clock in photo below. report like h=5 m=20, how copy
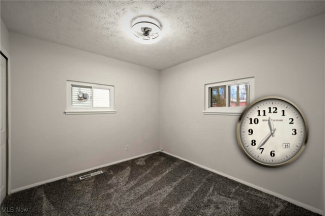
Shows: h=11 m=37
